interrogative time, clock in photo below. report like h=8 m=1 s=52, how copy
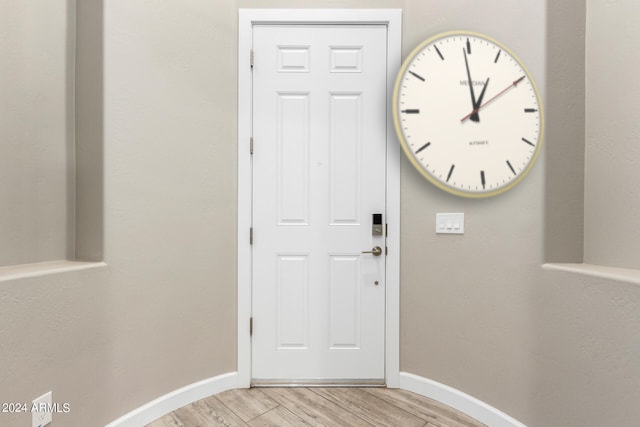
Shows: h=12 m=59 s=10
